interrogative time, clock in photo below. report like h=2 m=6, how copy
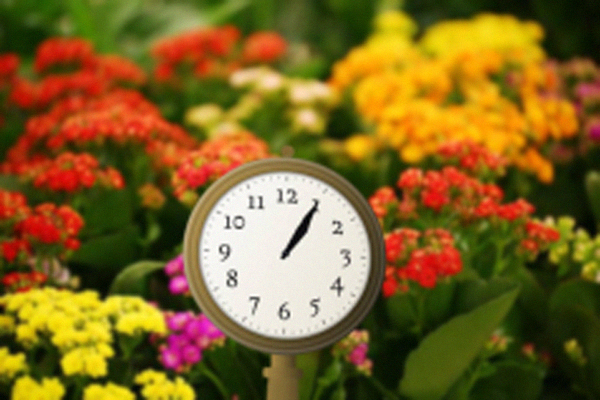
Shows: h=1 m=5
